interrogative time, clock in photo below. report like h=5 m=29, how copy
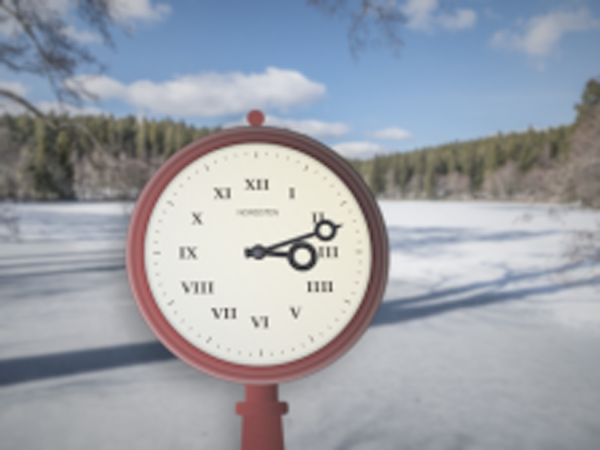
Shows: h=3 m=12
